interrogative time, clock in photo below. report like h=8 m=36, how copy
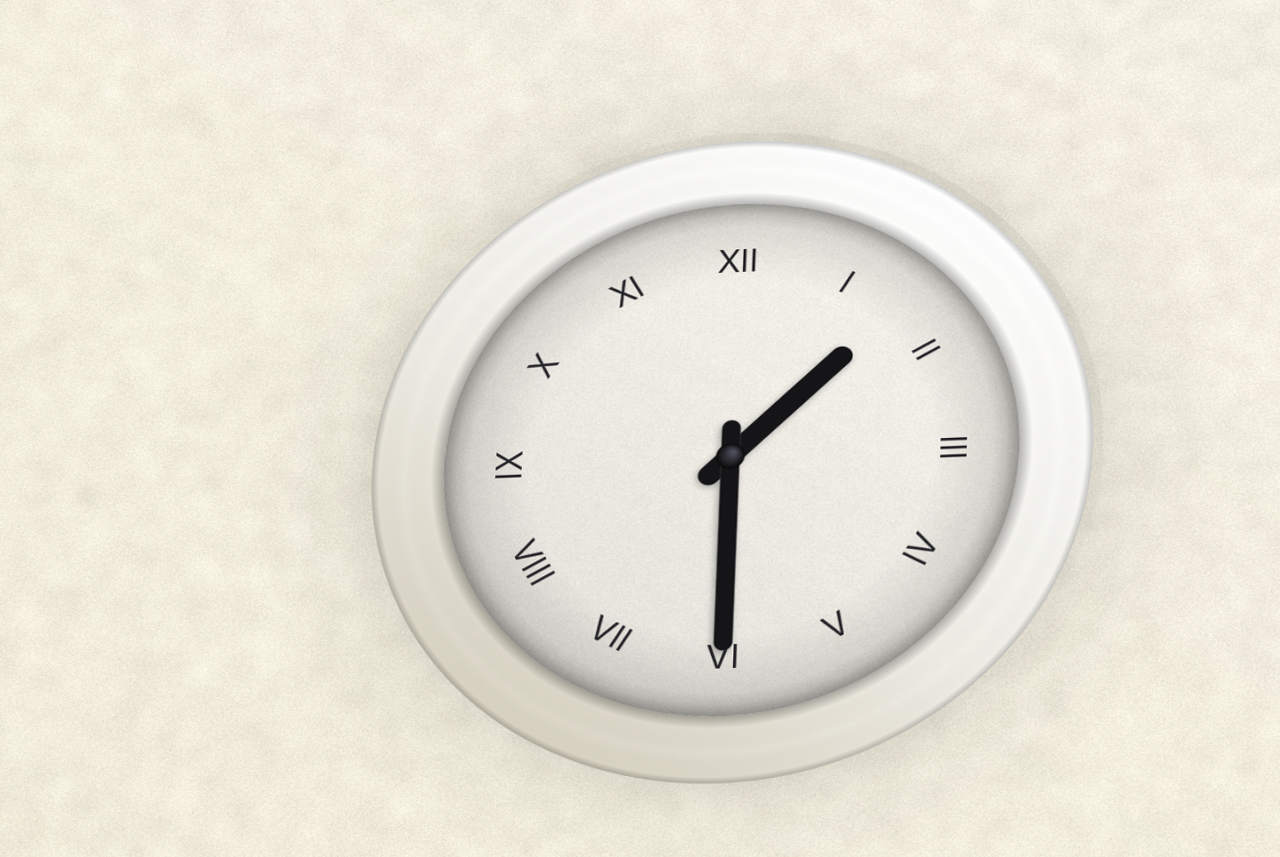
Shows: h=1 m=30
